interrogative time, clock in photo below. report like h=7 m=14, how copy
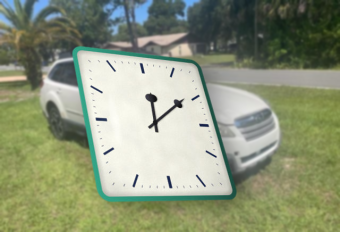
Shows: h=12 m=9
